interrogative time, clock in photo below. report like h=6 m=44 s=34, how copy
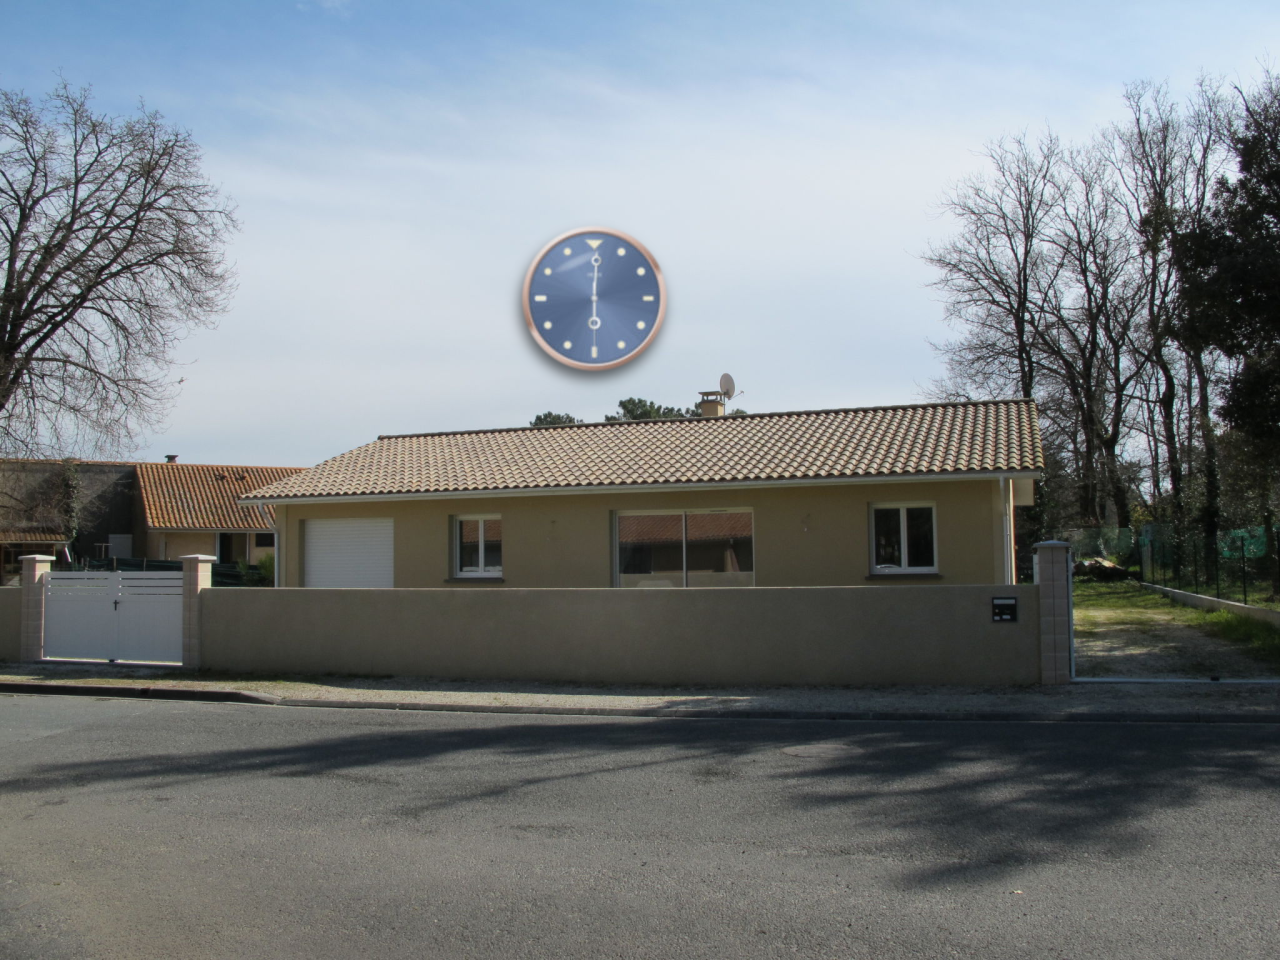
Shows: h=6 m=0 s=30
